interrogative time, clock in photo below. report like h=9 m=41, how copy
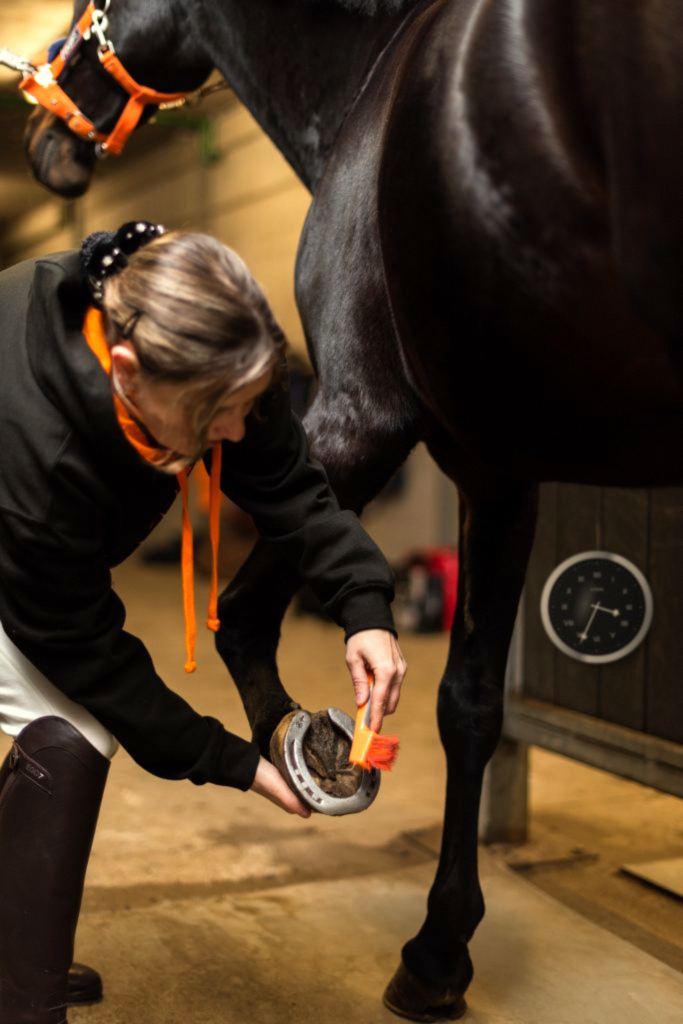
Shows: h=3 m=34
